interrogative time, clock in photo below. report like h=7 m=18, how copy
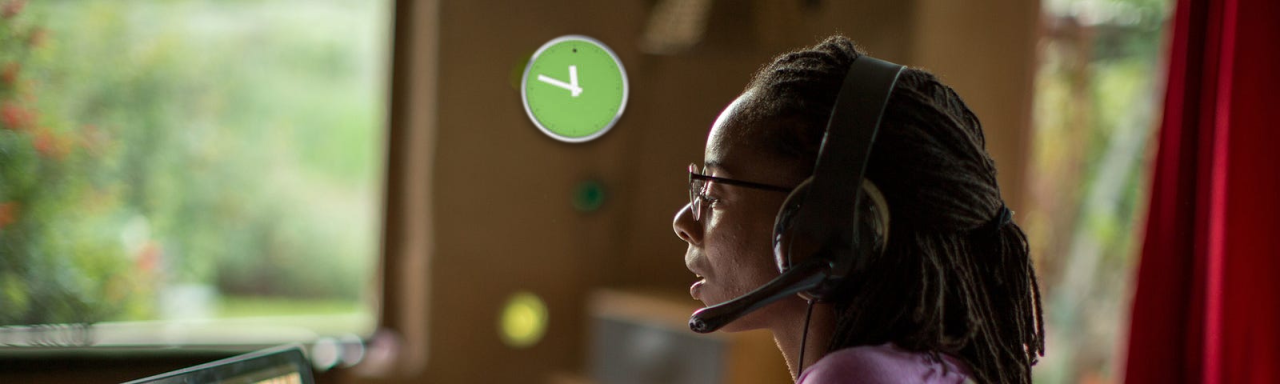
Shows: h=11 m=48
